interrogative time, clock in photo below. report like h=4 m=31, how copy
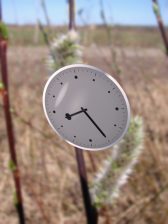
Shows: h=8 m=25
